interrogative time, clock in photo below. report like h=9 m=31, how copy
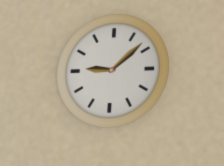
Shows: h=9 m=8
